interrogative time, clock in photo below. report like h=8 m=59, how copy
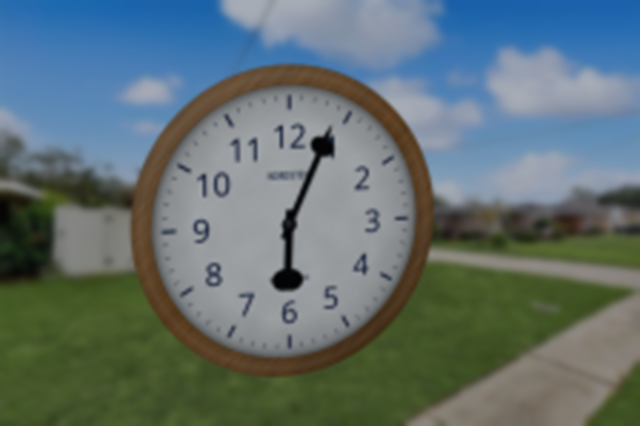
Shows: h=6 m=4
